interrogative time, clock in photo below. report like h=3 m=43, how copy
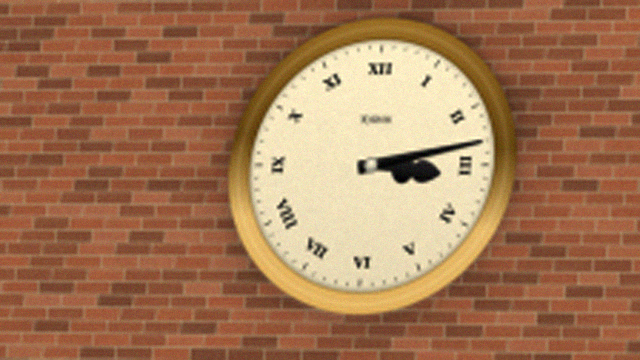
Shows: h=3 m=13
